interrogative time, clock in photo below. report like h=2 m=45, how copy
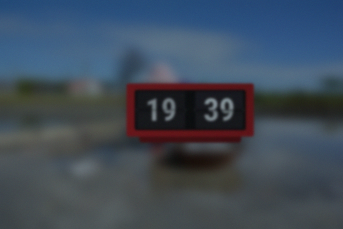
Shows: h=19 m=39
